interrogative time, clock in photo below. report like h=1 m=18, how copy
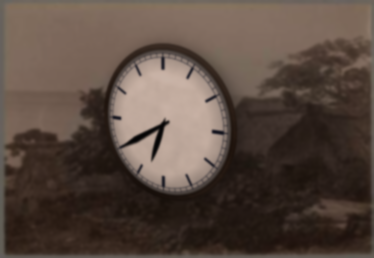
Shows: h=6 m=40
